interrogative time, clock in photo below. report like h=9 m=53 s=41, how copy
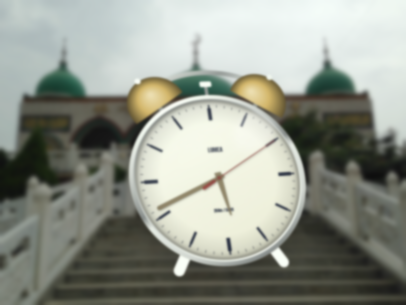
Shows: h=5 m=41 s=10
